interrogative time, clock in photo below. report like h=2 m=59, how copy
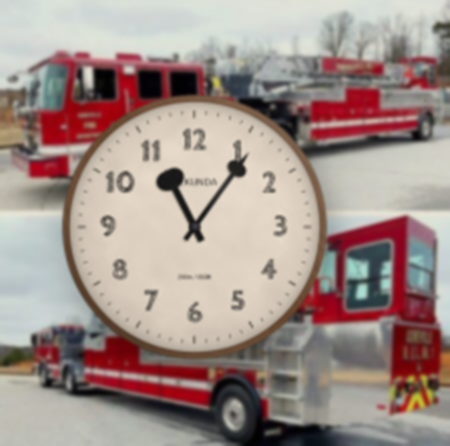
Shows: h=11 m=6
